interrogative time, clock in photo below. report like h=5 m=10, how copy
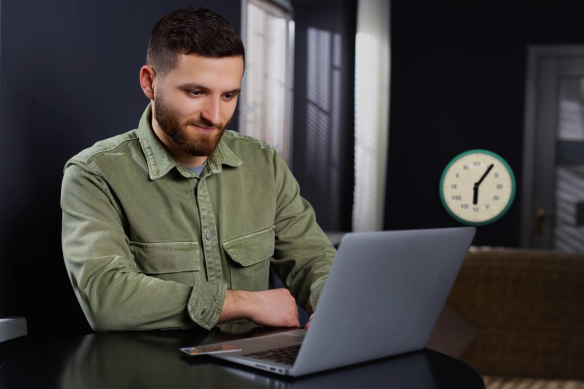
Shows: h=6 m=6
